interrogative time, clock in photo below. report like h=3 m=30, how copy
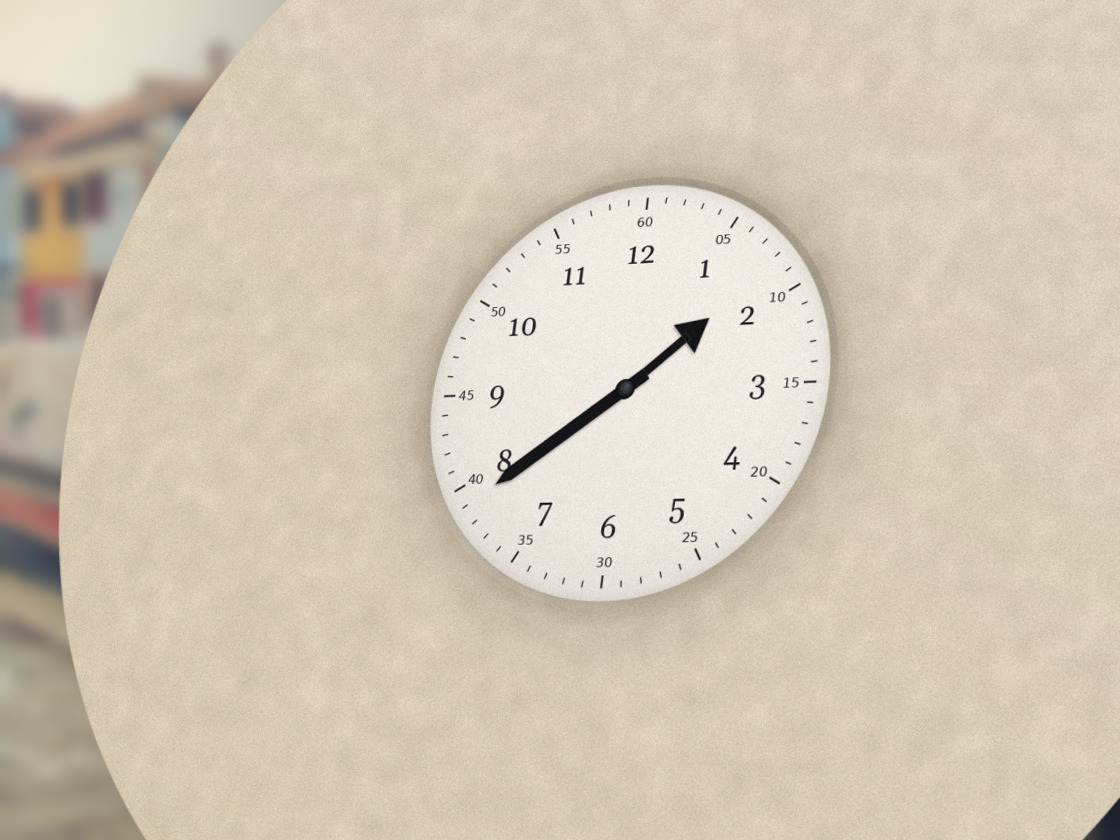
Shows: h=1 m=39
